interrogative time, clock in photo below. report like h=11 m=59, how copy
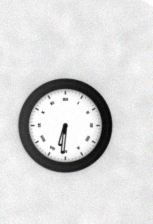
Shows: h=6 m=31
